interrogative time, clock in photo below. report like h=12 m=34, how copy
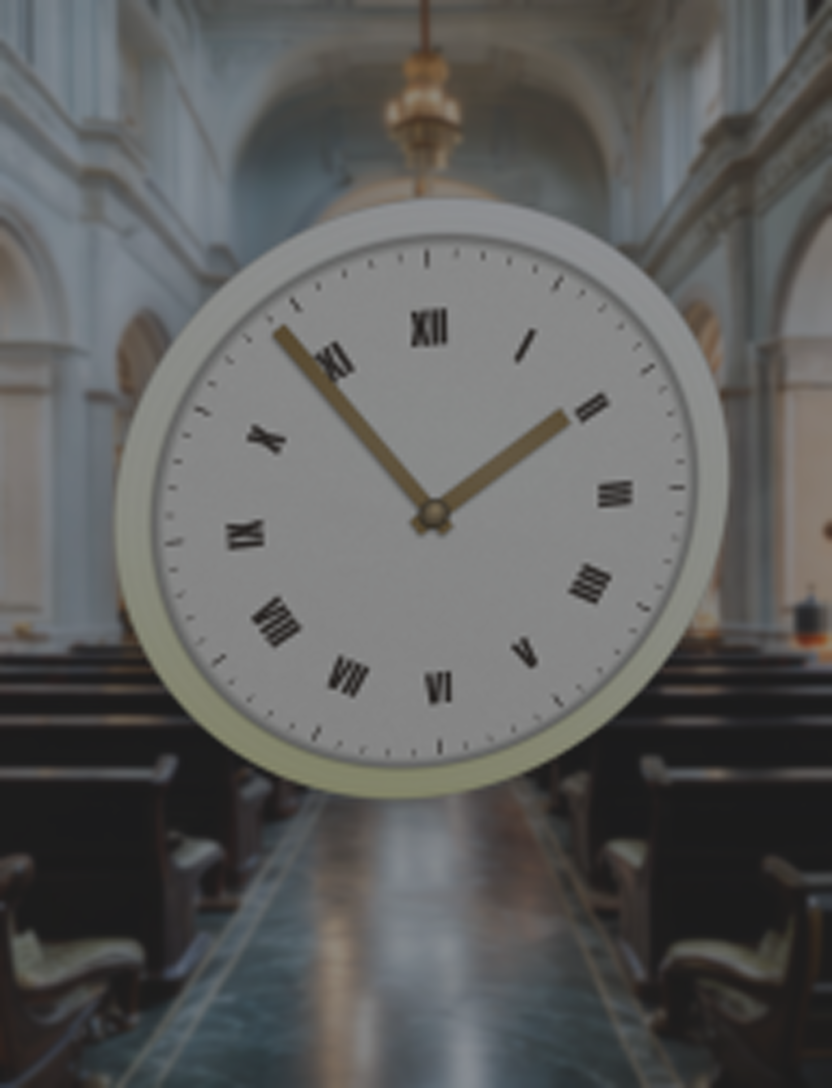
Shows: h=1 m=54
